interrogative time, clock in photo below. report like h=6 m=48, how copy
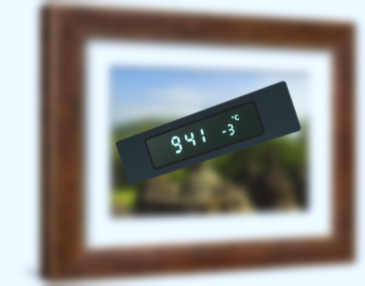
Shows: h=9 m=41
